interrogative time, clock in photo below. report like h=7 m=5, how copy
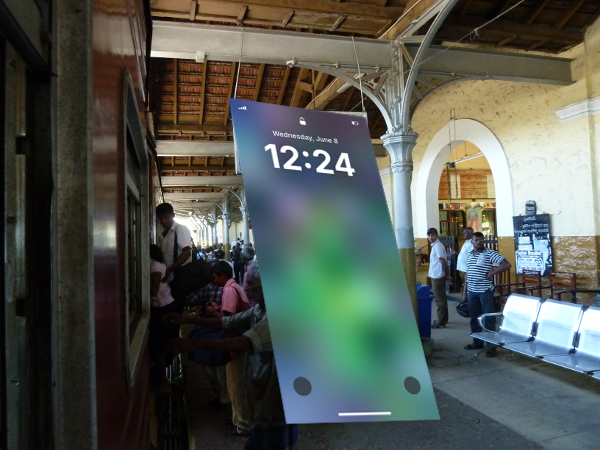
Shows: h=12 m=24
